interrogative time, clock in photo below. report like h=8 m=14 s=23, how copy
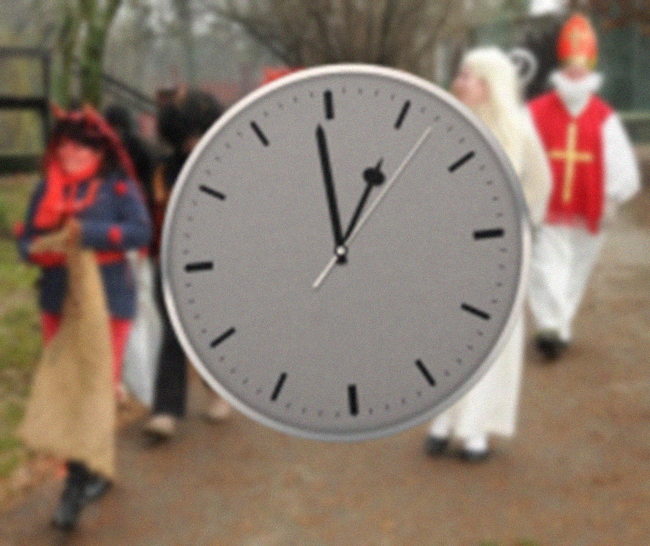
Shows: h=12 m=59 s=7
